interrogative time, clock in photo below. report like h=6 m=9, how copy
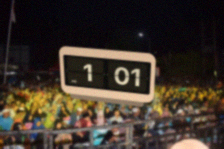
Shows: h=1 m=1
